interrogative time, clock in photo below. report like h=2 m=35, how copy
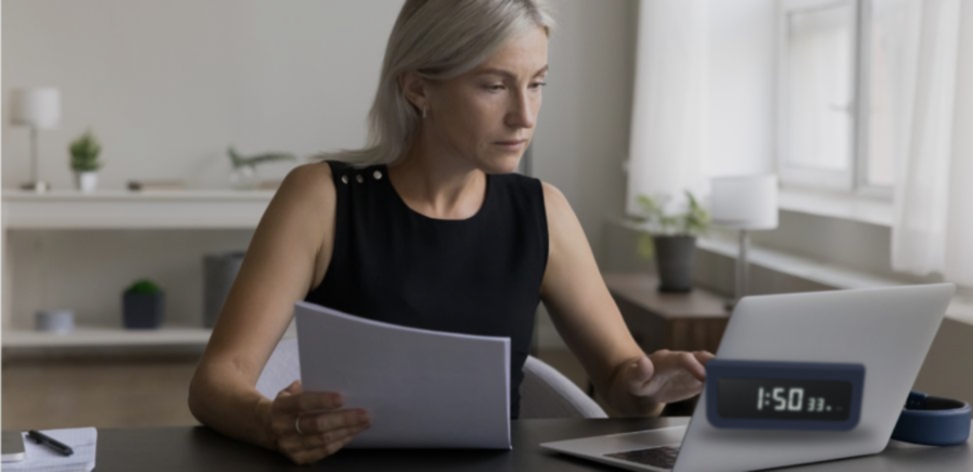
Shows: h=1 m=50
